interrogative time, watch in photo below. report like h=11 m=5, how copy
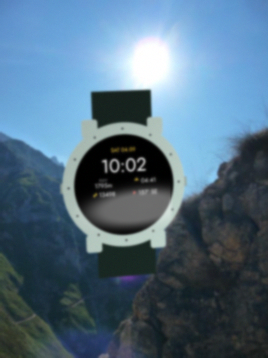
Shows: h=10 m=2
